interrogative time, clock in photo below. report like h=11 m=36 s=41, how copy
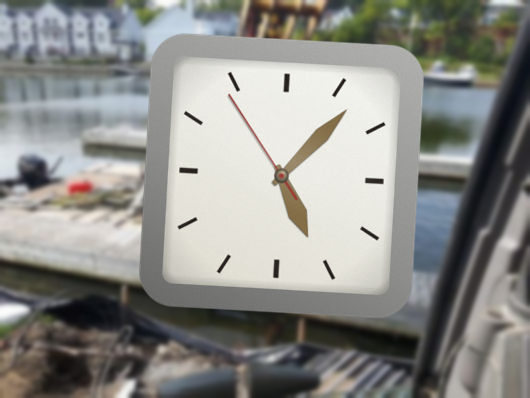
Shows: h=5 m=6 s=54
